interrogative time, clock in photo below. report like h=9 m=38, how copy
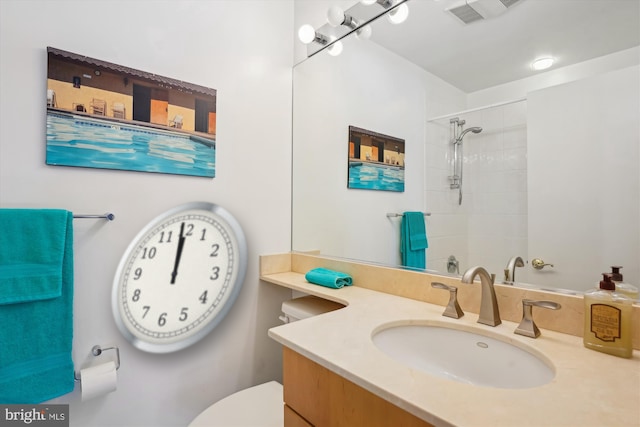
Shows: h=11 m=59
